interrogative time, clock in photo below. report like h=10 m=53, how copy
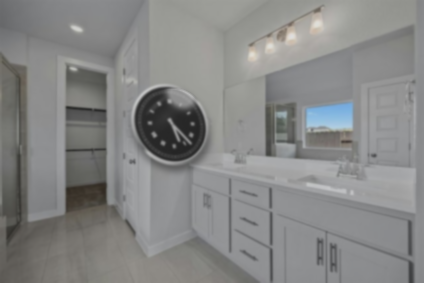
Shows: h=5 m=23
